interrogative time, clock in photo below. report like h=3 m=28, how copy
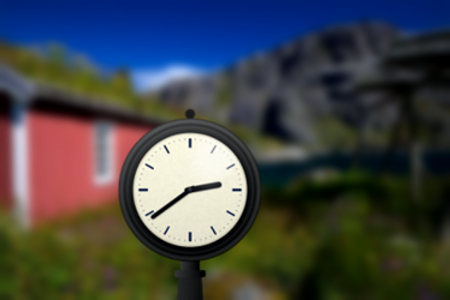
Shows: h=2 m=39
